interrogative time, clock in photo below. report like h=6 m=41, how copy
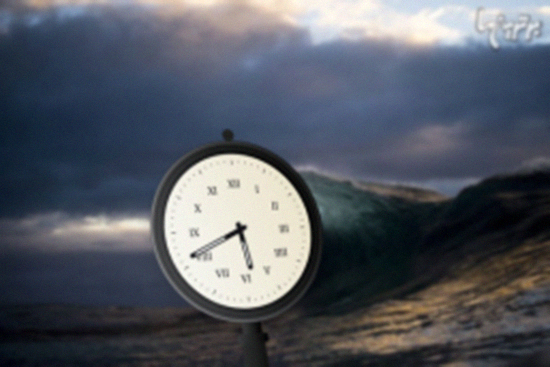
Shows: h=5 m=41
